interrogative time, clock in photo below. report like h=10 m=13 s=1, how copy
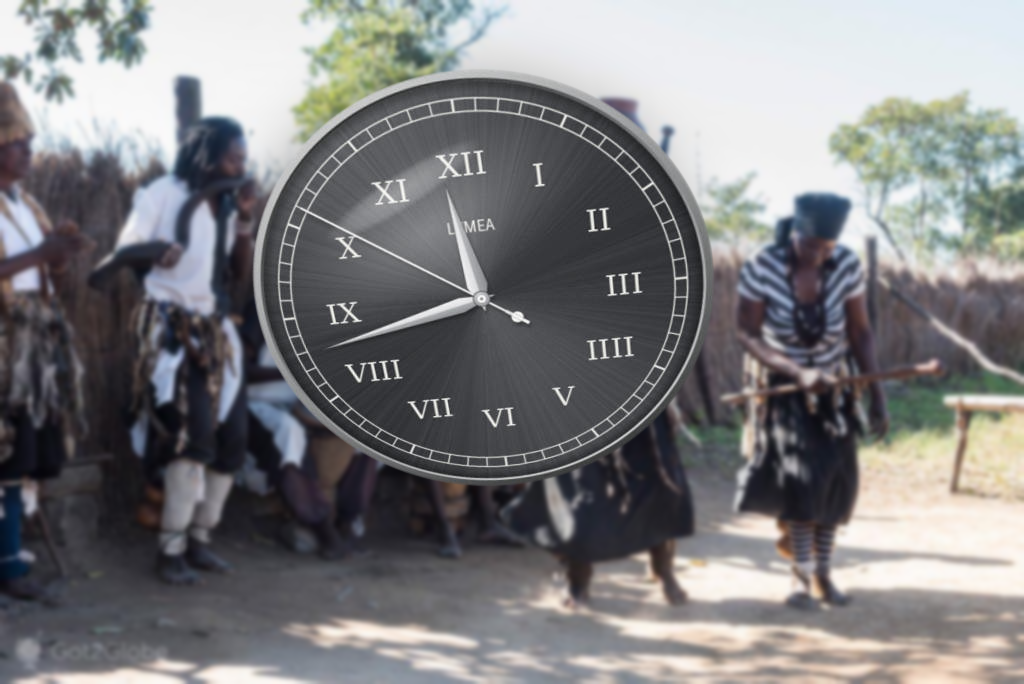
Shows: h=11 m=42 s=51
